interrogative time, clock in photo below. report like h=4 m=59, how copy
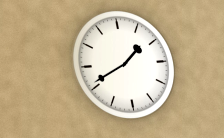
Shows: h=1 m=41
